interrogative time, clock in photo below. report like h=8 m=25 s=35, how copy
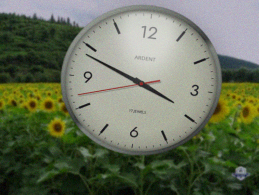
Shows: h=3 m=48 s=42
